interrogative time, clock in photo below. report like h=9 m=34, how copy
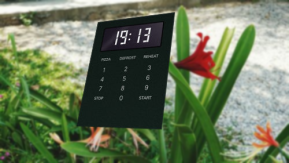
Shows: h=19 m=13
